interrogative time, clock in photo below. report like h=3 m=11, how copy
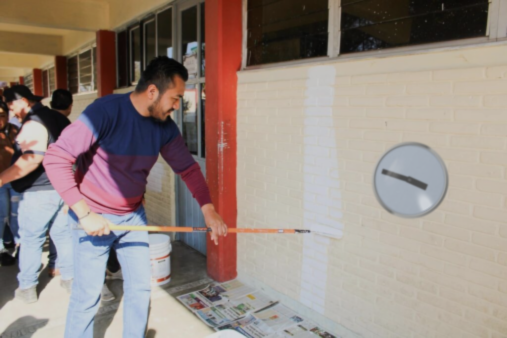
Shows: h=3 m=48
